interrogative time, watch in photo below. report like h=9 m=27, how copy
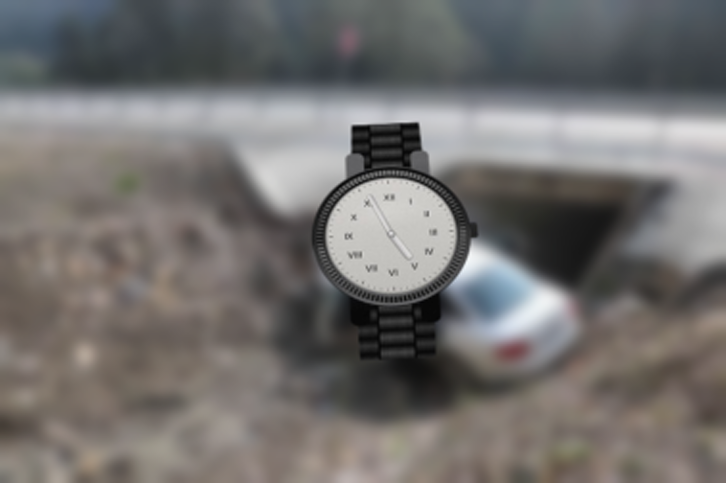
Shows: h=4 m=56
